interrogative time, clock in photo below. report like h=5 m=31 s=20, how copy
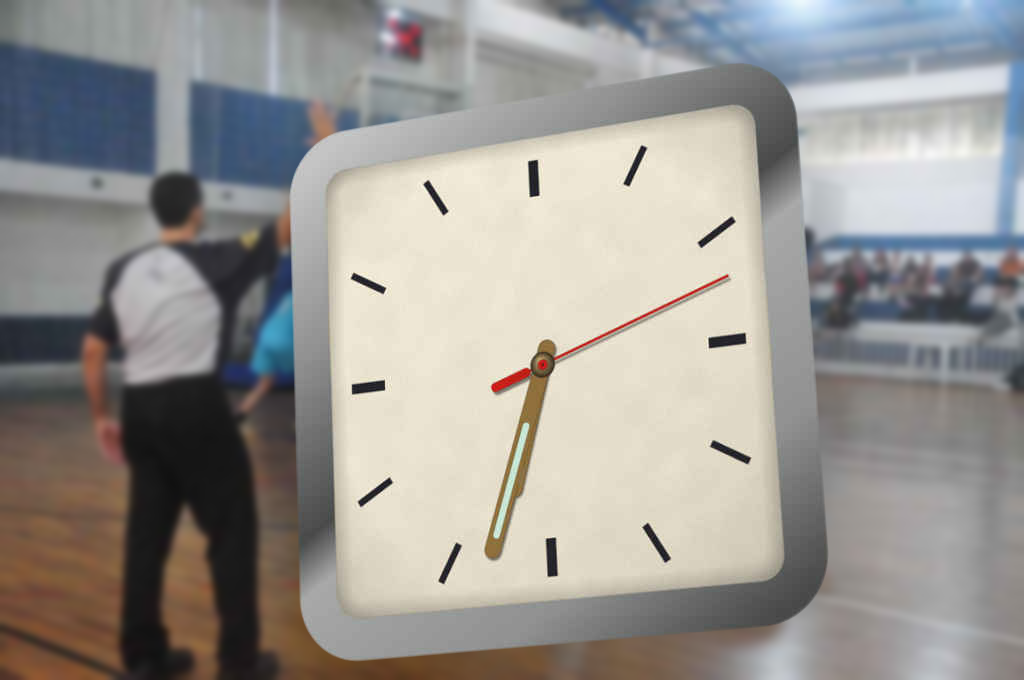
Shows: h=6 m=33 s=12
